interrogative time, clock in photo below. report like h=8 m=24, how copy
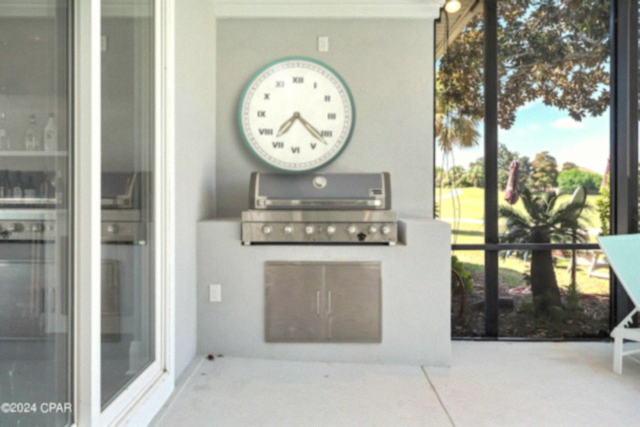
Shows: h=7 m=22
